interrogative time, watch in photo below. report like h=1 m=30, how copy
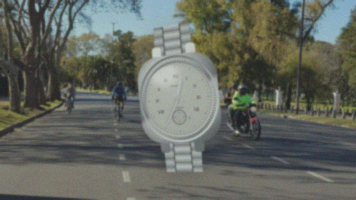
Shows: h=12 m=35
